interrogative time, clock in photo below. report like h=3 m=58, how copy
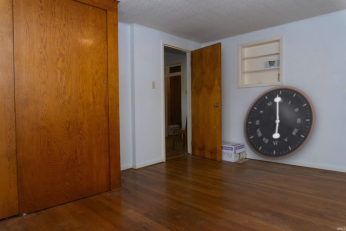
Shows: h=5 m=59
